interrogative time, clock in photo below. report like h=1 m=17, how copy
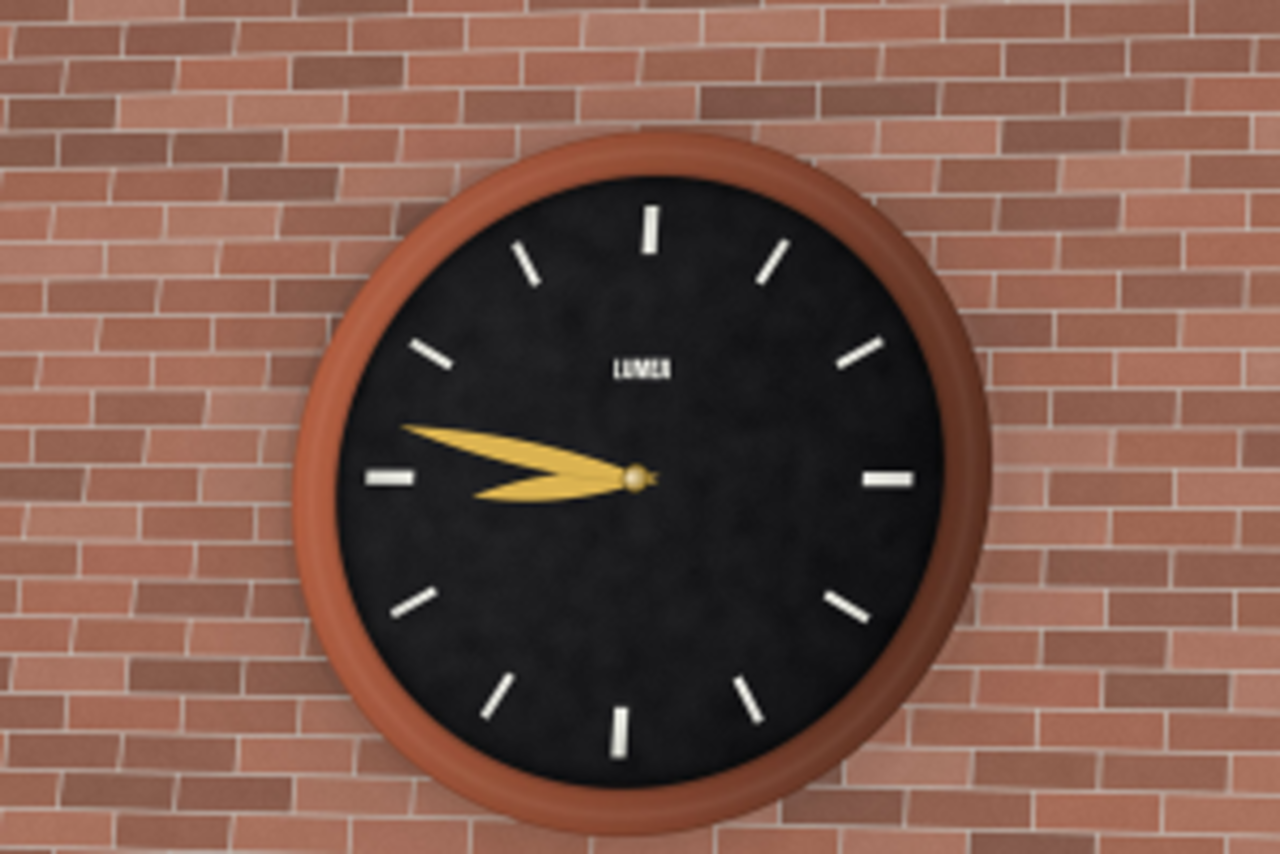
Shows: h=8 m=47
